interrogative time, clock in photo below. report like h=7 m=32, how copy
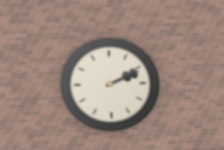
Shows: h=2 m=11
